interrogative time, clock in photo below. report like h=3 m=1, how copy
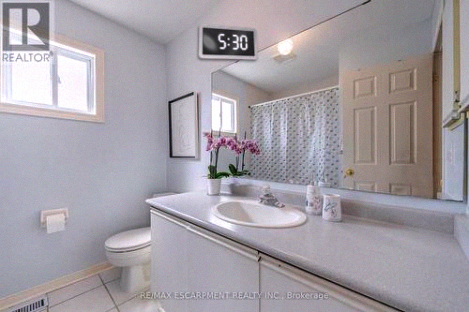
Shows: h=5 m=30
